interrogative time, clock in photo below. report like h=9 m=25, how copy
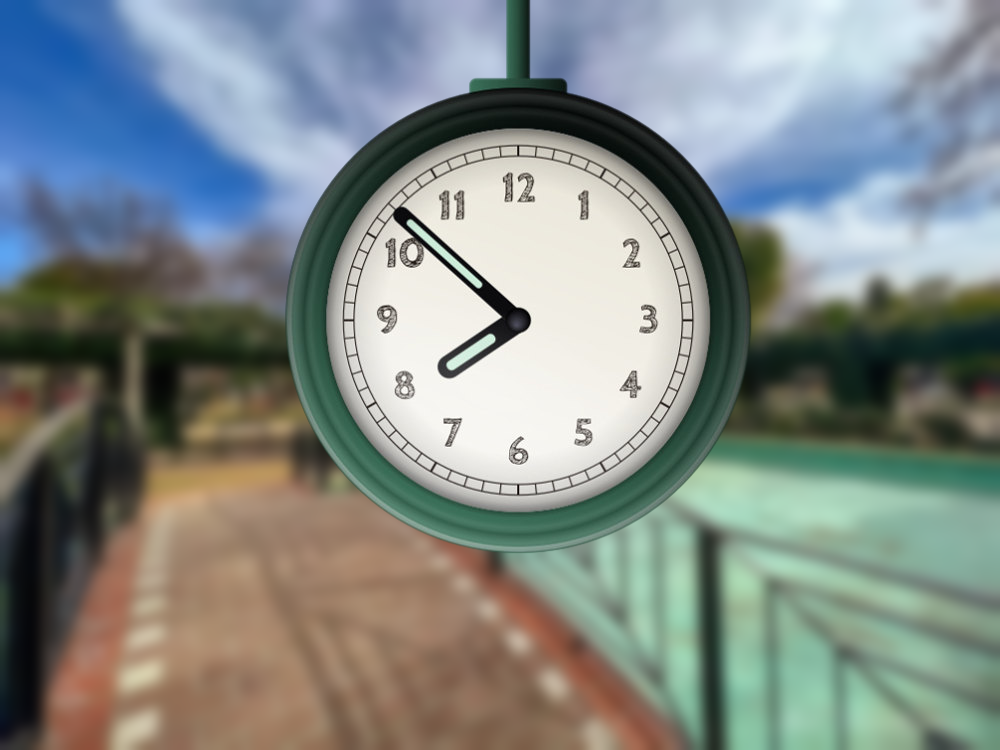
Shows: h=7 m=52
